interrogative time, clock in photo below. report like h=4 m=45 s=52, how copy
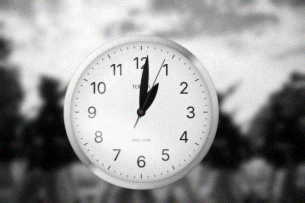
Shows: h=1 m=1 s=4
